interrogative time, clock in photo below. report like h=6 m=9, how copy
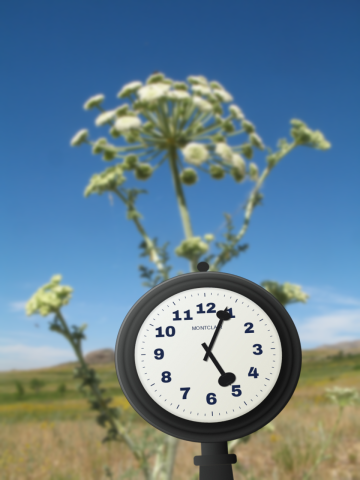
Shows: h=5 m=4
